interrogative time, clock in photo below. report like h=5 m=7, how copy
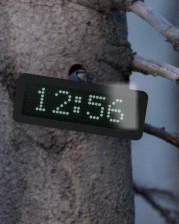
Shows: h=12 m=56
